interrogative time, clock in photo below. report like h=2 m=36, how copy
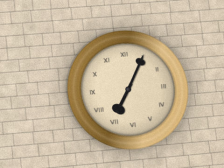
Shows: h=7 m=5
